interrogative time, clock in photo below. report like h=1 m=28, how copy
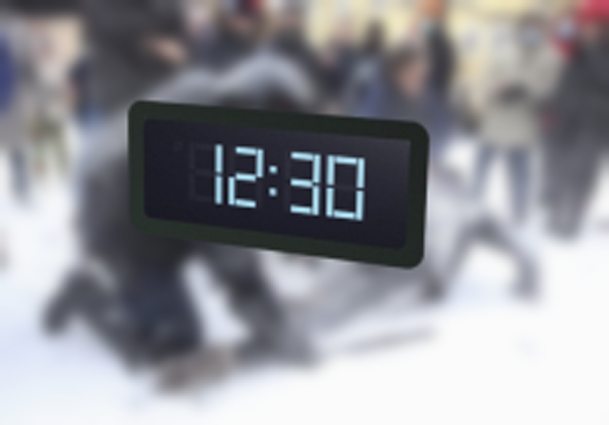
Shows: h=12 m=30
